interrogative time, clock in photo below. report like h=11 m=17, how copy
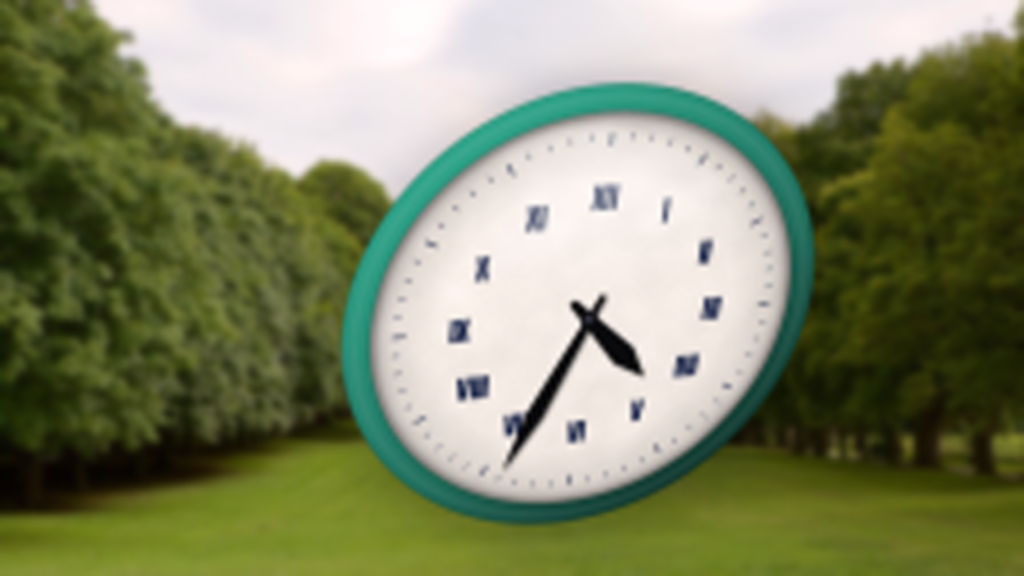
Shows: h=4 m=34
